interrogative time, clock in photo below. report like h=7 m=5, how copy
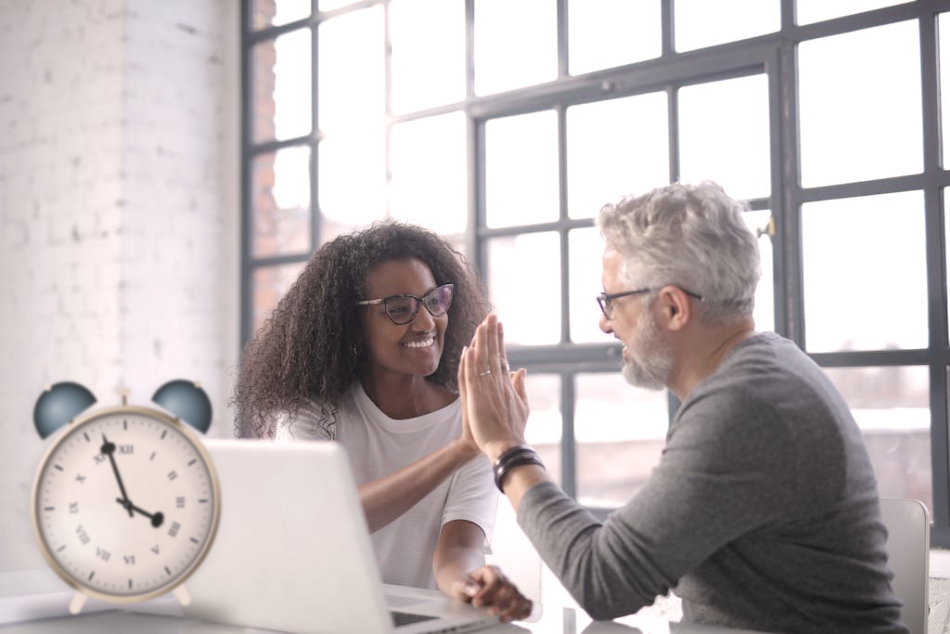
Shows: h=3 m=57
